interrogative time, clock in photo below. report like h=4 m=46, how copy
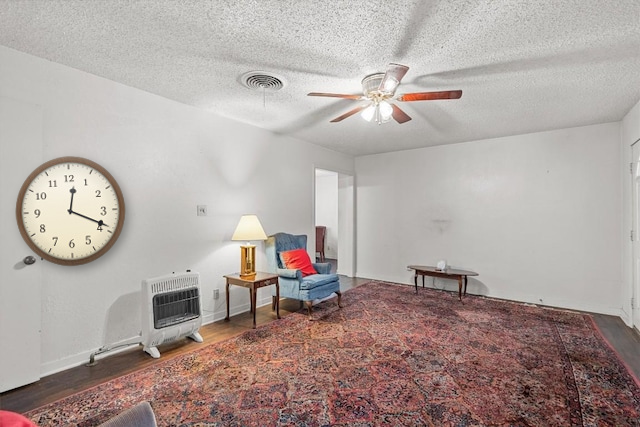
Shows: h=12 m=19
